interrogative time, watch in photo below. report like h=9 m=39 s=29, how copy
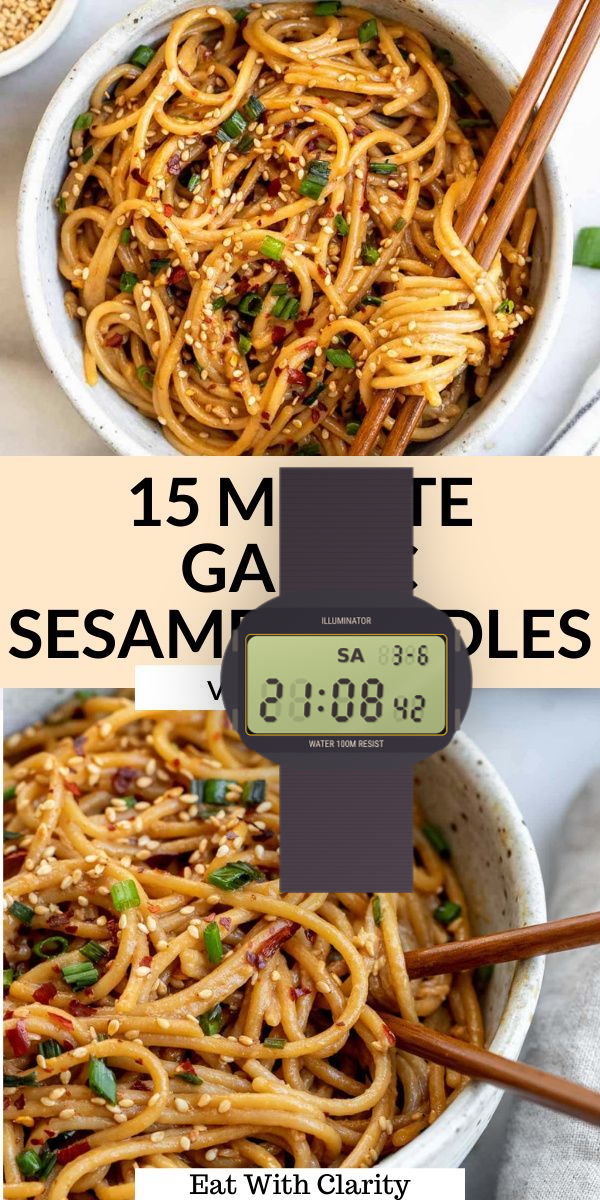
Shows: h=21 m=8 s=42
